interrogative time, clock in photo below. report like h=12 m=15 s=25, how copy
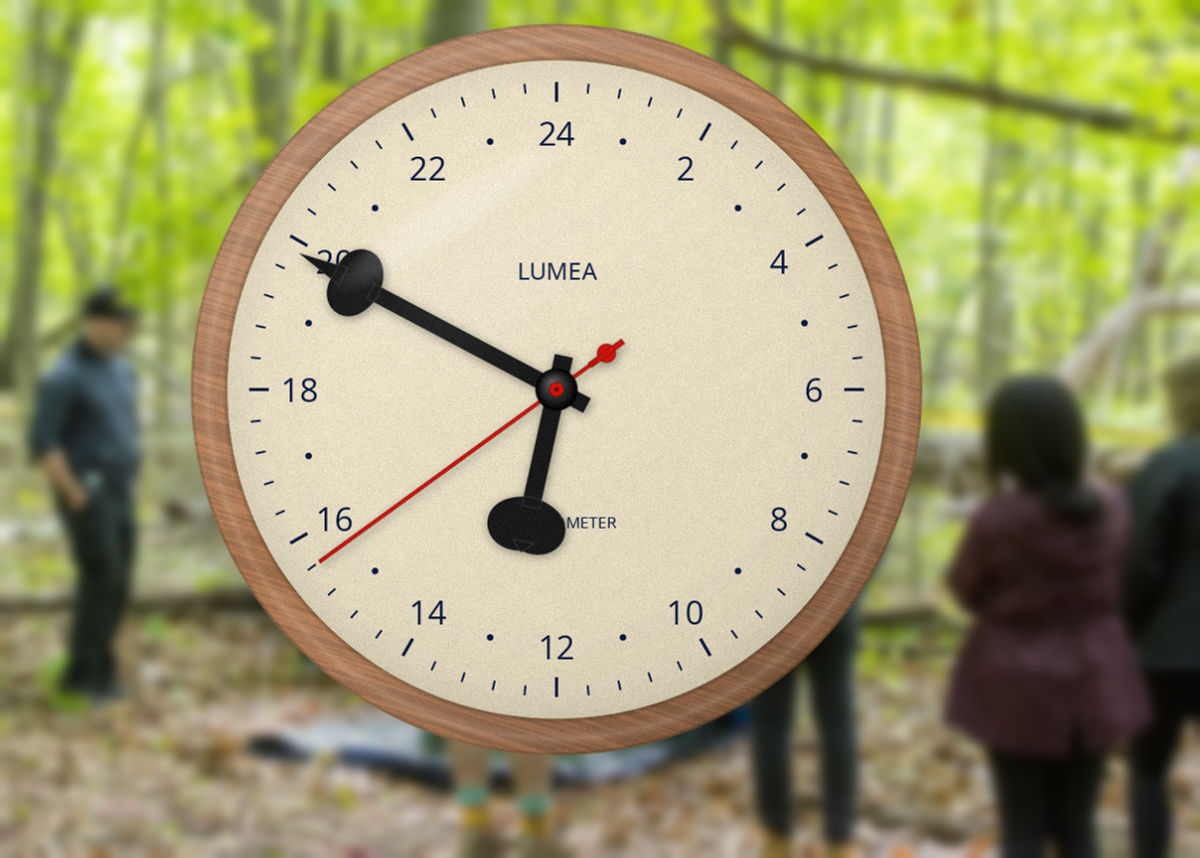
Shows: h=12 m=49 s=39
